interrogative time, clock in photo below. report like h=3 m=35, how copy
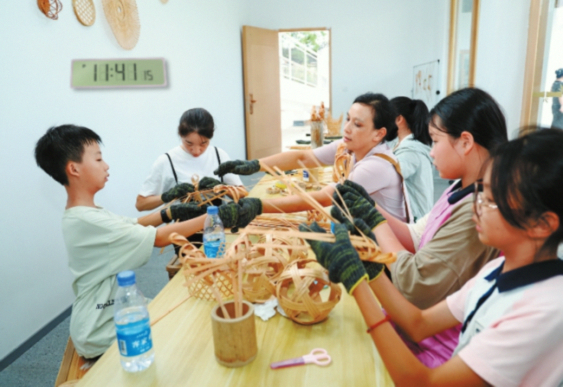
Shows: h=11 m=41
